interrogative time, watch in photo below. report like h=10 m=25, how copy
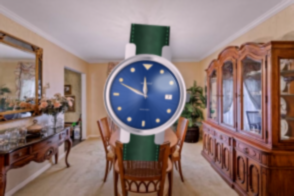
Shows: h=11 m=49
